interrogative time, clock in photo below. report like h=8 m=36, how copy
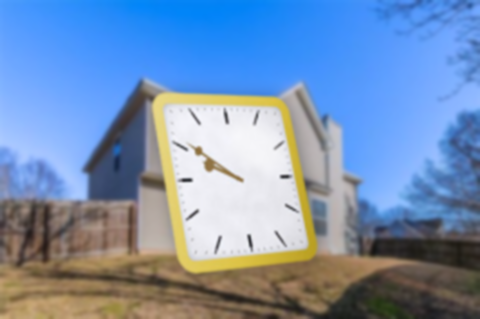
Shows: h=9 m=51
